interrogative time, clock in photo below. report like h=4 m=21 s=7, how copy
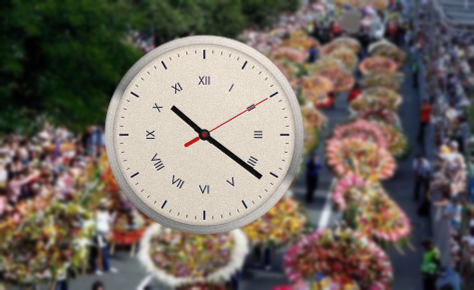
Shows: h=10 m=21 s=10
